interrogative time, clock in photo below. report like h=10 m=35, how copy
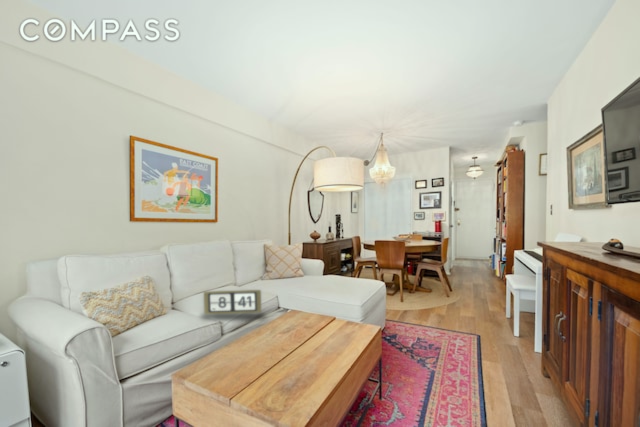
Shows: h=8 m=41
